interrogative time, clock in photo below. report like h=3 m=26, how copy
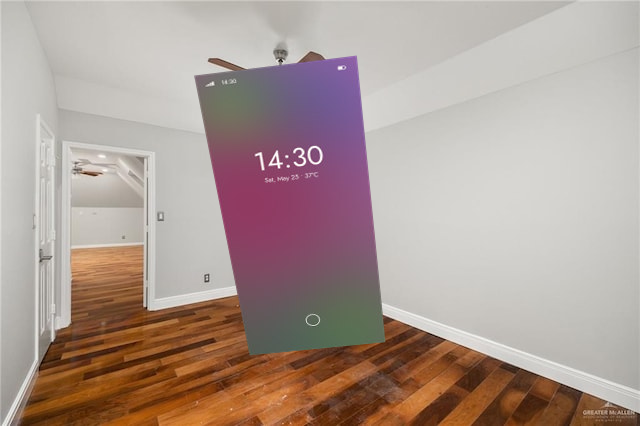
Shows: h=14 m=30
